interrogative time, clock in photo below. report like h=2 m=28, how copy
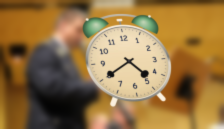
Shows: h=4 m=40
